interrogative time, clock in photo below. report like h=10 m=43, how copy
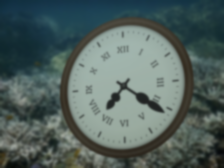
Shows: h=7 m=21
